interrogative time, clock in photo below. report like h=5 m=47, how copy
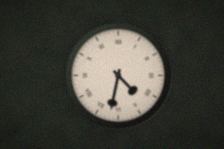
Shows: h=4 m=32
